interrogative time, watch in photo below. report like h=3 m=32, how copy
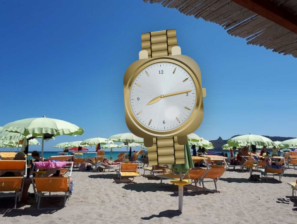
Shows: h=8 m=14
